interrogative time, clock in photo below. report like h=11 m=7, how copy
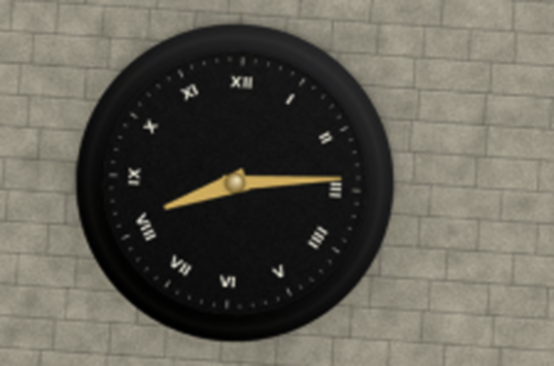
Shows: h=8 m=14
